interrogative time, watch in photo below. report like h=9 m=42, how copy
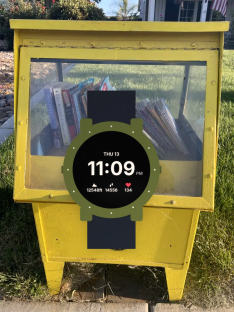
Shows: h=11 m=9
